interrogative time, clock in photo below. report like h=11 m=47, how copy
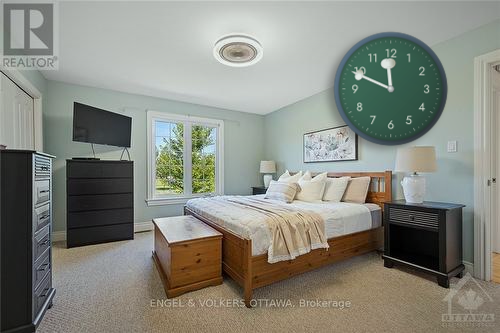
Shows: h=11 m=49
